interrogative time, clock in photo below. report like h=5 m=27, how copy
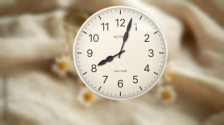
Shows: h=8 m=3
